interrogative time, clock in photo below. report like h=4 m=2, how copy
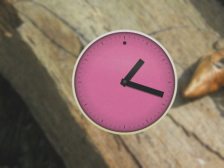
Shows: h=1 m=18
